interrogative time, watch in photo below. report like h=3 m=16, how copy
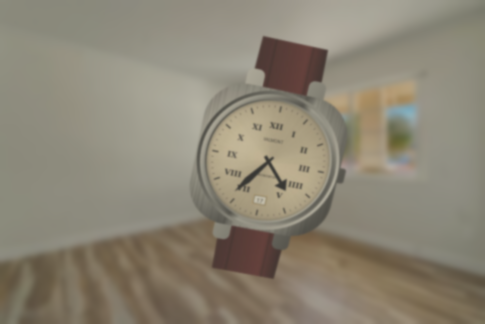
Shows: h=4 m=36
